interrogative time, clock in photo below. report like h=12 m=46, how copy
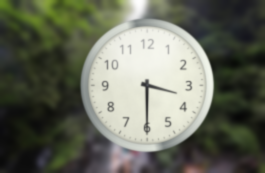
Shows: h=3 m=30
